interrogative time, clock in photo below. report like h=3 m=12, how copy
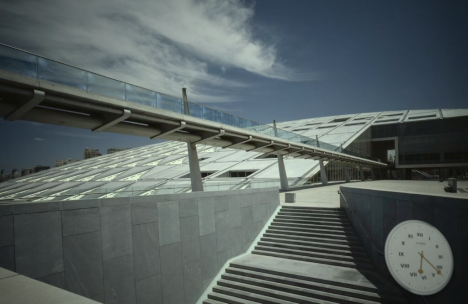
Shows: h=6 m=22
